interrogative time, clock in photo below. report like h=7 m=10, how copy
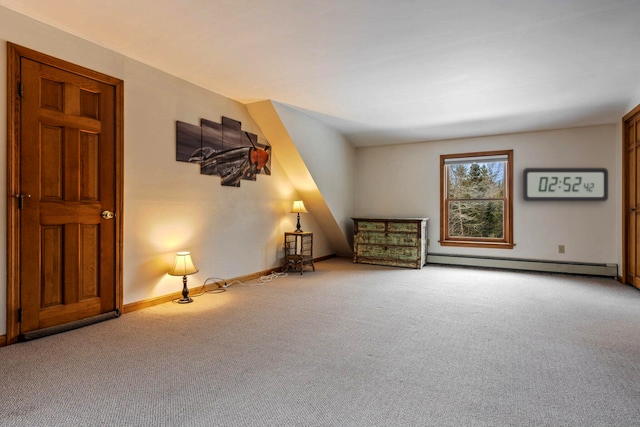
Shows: h=2 m=52
